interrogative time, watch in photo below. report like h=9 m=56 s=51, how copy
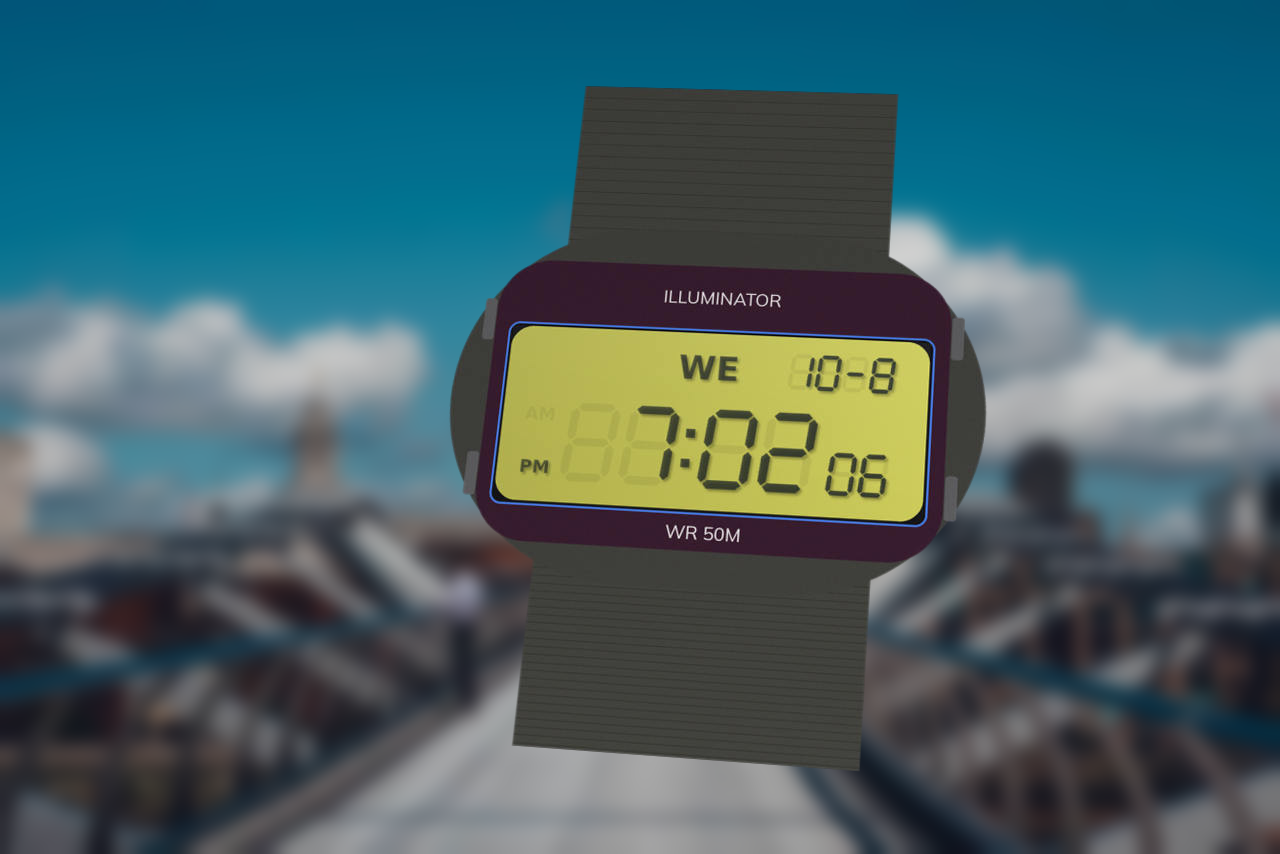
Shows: h=7 m=2 s=6
